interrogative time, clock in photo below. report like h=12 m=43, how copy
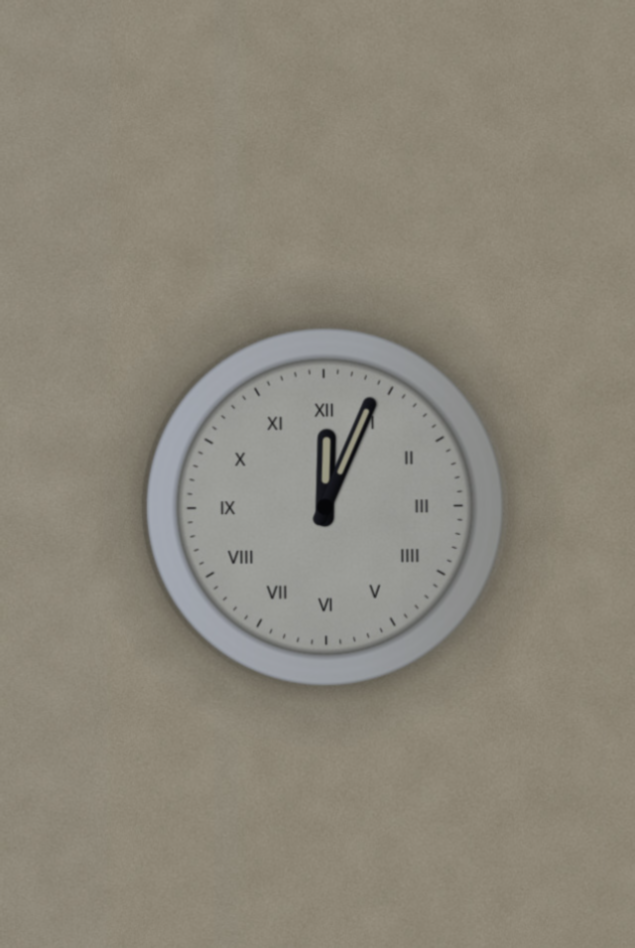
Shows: h=12 m=4
